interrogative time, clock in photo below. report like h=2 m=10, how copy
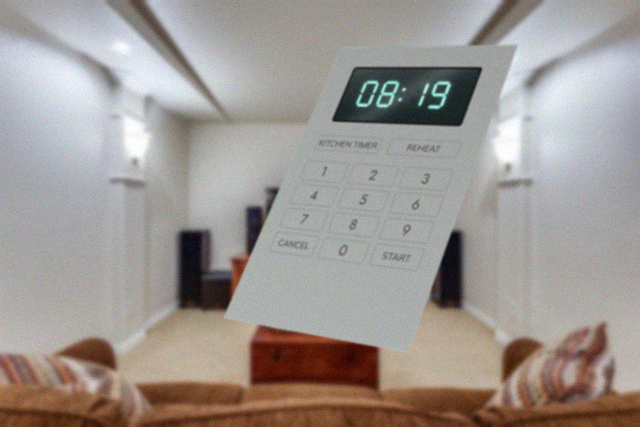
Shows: h=8 m=19
